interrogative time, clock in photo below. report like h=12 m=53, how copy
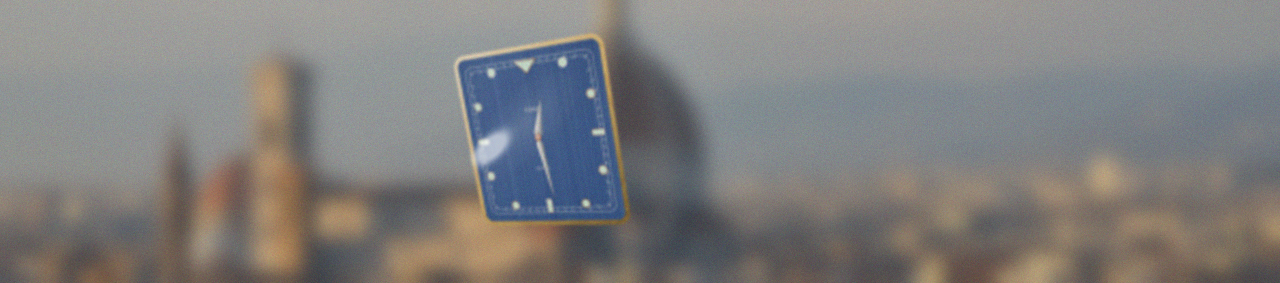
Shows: h=12 m=29
